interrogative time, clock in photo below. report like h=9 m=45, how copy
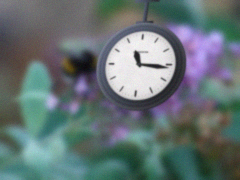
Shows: h=11 m=16
